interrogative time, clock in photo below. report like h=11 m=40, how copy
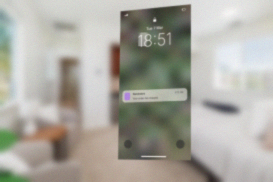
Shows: h=18 m=51
